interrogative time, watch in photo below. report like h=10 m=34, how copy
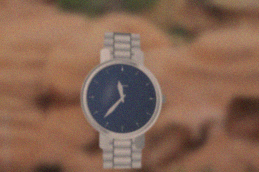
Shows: h=11 m=37
